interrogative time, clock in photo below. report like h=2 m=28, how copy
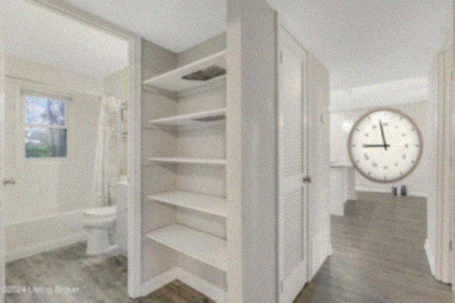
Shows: h=8 m=58
